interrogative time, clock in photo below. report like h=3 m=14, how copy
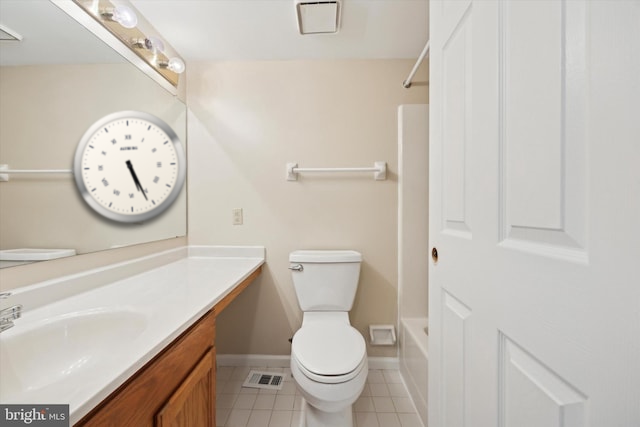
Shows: h=5 m=26
